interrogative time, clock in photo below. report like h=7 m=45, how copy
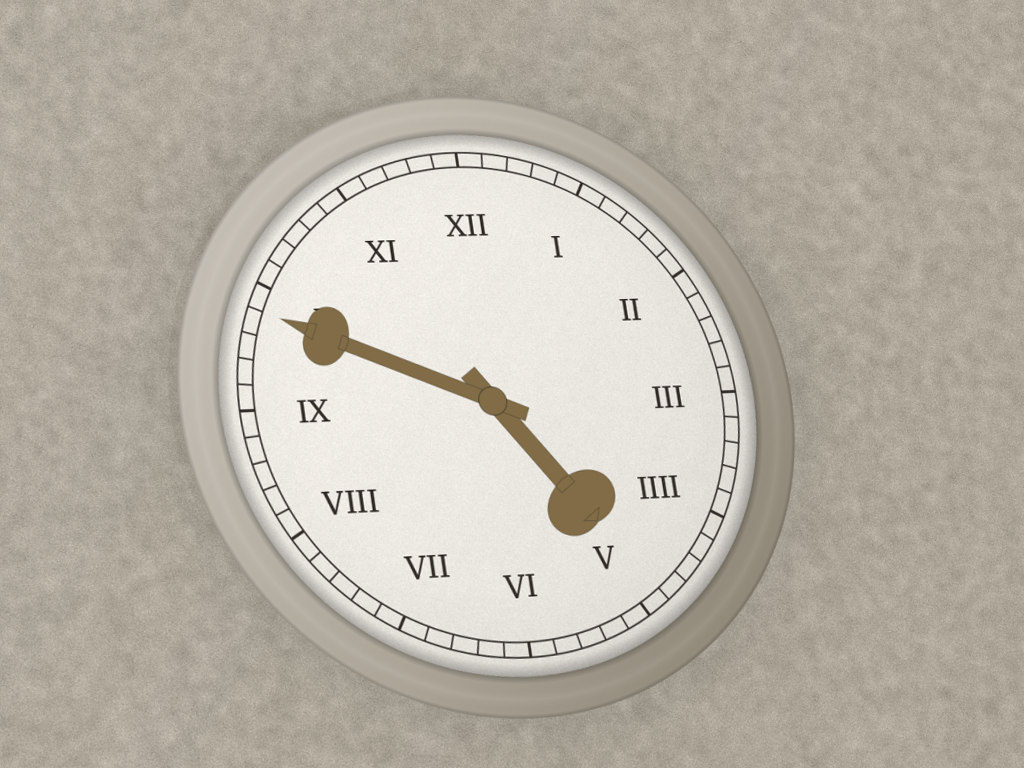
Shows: h=4 m=49
